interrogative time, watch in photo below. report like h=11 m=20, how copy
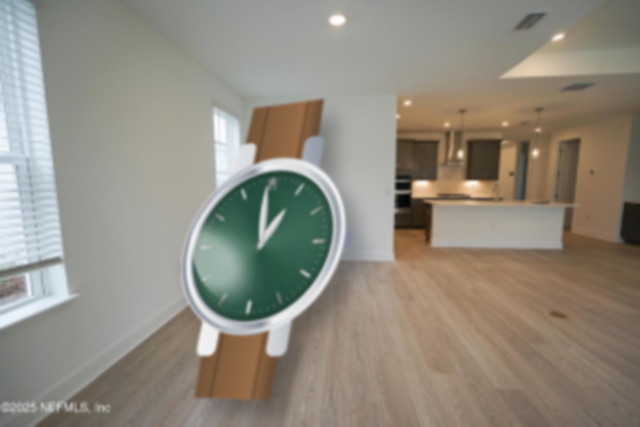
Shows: h=12 m=59
